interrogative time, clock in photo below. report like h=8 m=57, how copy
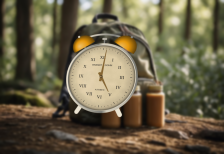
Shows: h=5 m=1
